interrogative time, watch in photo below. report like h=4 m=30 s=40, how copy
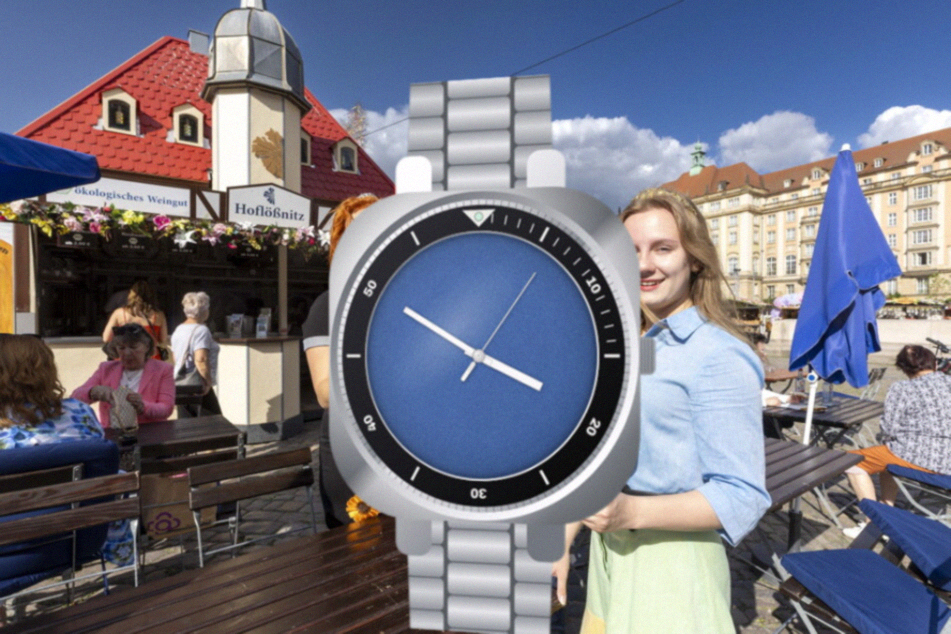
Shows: h=3 m=50 s=6
